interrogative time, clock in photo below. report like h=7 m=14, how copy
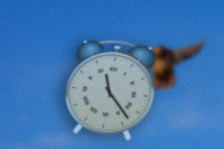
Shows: h=11 m=23
